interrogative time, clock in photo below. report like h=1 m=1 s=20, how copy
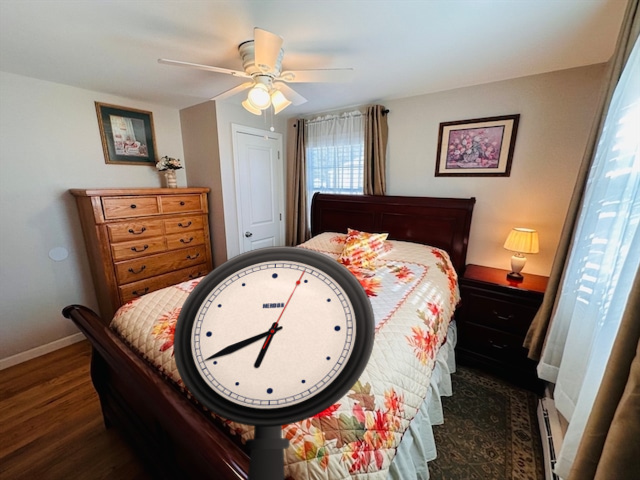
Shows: h=6 m=41 s=4
